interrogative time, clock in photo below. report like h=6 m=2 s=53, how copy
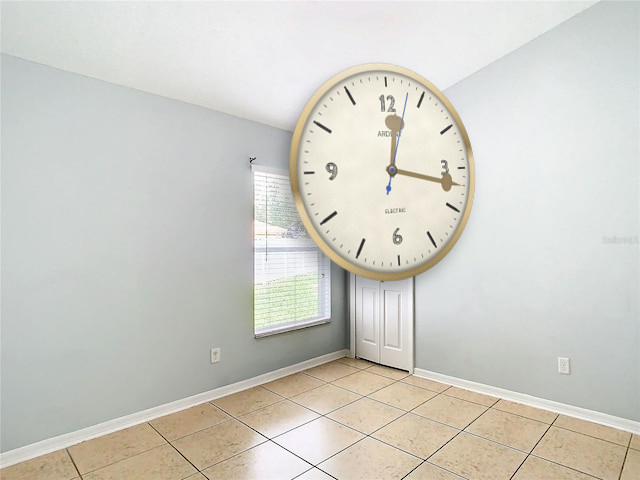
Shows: h=12 m=17 s=3
